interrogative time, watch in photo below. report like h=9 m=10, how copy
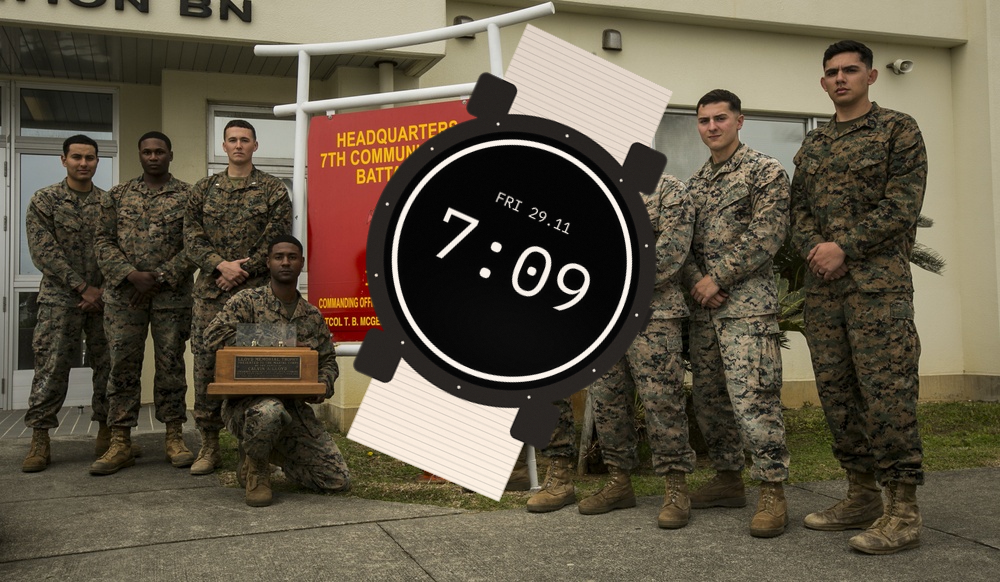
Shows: h=7 m=9
